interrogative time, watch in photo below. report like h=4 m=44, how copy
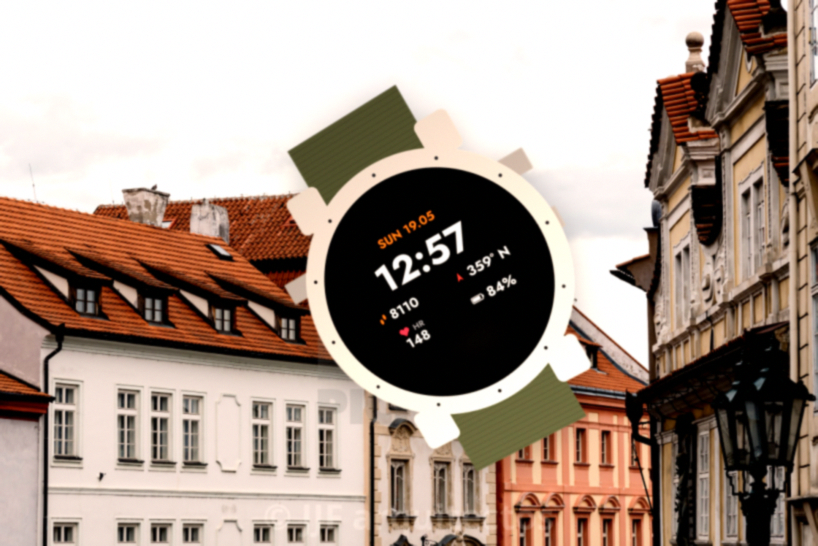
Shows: h=12 m=57
